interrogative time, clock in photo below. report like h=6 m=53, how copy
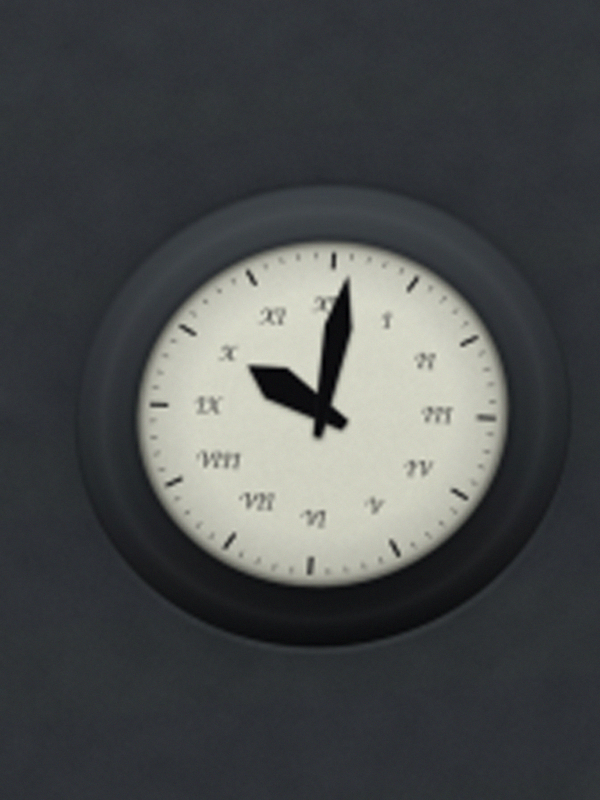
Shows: h=10 m=1
